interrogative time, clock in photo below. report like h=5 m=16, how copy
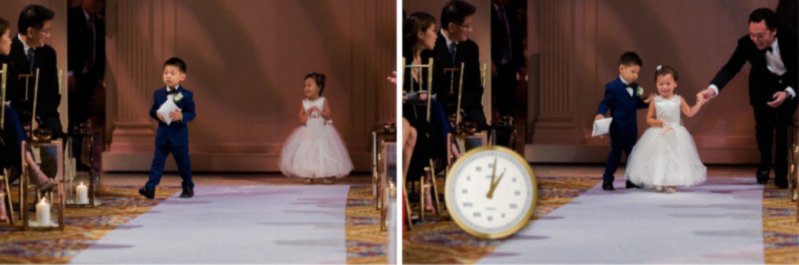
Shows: h=1 m=1
